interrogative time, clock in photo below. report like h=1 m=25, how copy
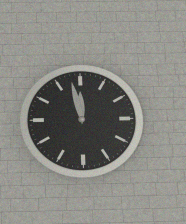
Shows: h=11 m=58
